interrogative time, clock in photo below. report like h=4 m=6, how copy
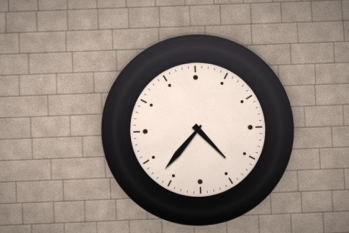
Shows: h=4 m=37
